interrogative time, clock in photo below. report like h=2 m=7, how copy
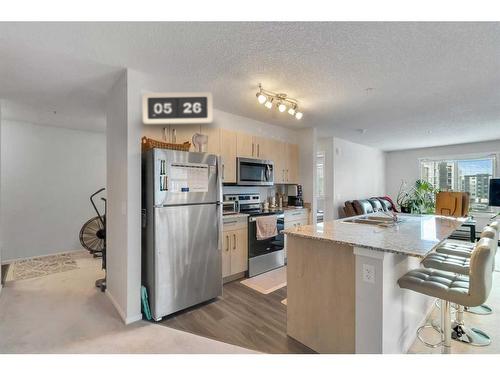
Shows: h=5 m=26
